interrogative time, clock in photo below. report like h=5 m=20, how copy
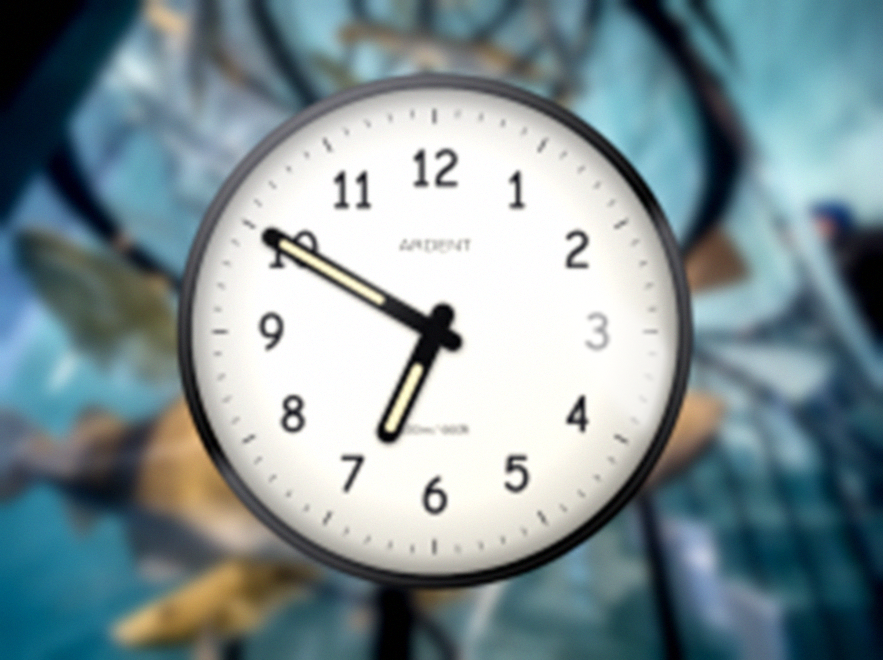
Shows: h=6 m=50
